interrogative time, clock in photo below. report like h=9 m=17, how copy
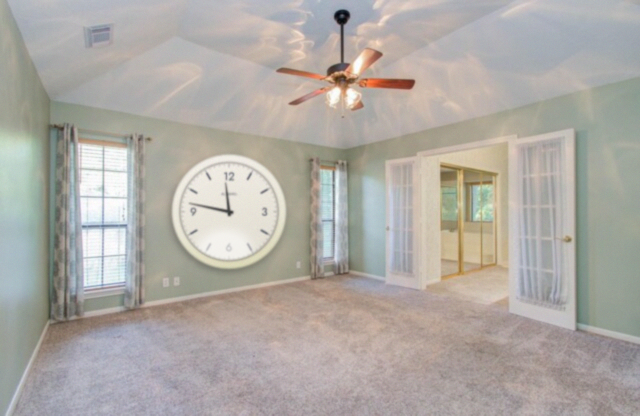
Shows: h=11 m=47
